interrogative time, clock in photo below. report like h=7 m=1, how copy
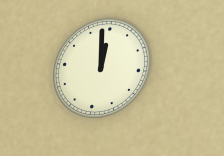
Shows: h=11 m=58
